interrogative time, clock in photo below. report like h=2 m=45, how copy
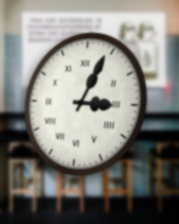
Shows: h=3 m=4
